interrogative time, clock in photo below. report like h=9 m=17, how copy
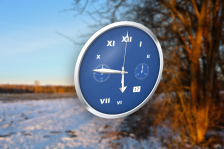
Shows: h=5 m=46
